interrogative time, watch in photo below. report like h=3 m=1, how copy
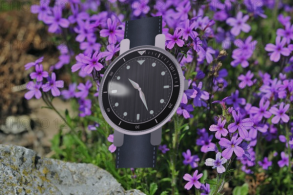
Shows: h=10 m=26
